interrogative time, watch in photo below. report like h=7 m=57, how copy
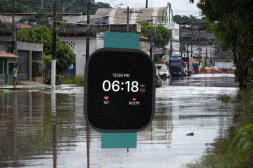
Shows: h=6 m=18
